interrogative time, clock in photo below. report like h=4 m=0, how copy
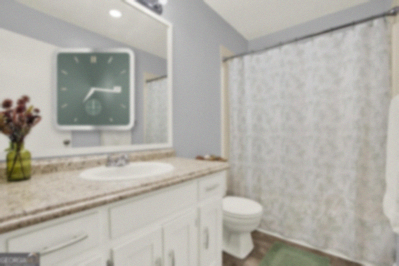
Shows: h=7 m=16
